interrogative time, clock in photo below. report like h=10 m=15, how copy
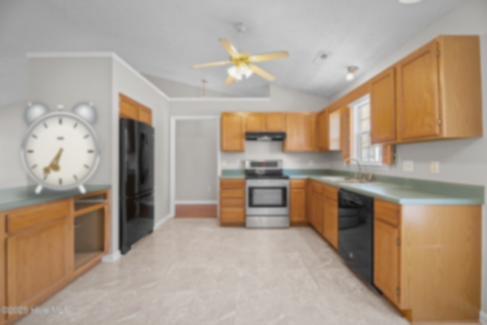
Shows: h=6 m=36
